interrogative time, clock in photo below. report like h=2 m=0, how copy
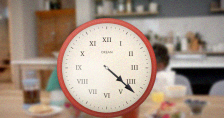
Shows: h=4 m=22
